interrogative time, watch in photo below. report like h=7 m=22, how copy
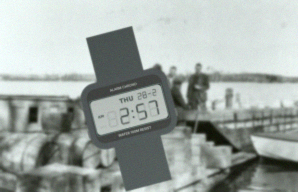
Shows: h=2 m=57
